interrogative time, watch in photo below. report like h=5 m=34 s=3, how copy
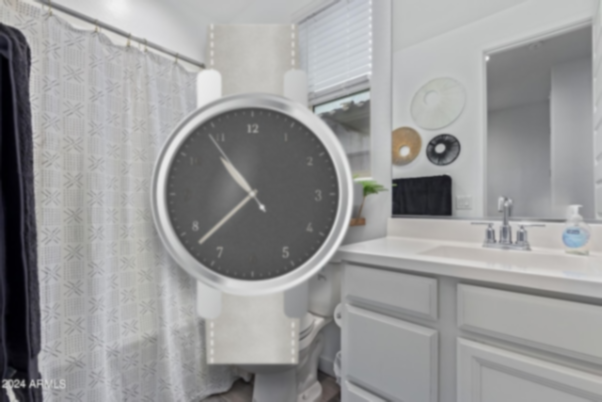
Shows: h=10 m=37 s=54
